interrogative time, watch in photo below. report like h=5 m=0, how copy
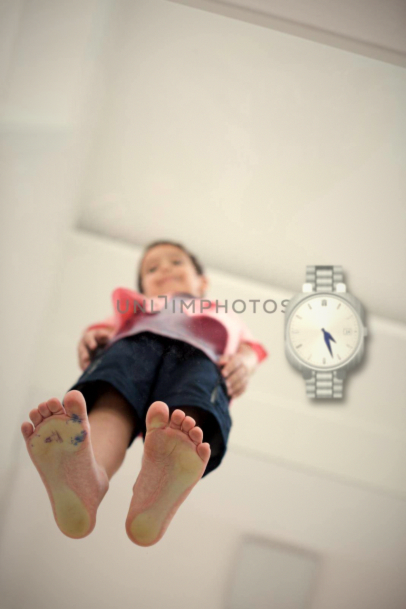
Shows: h=4 m=27
